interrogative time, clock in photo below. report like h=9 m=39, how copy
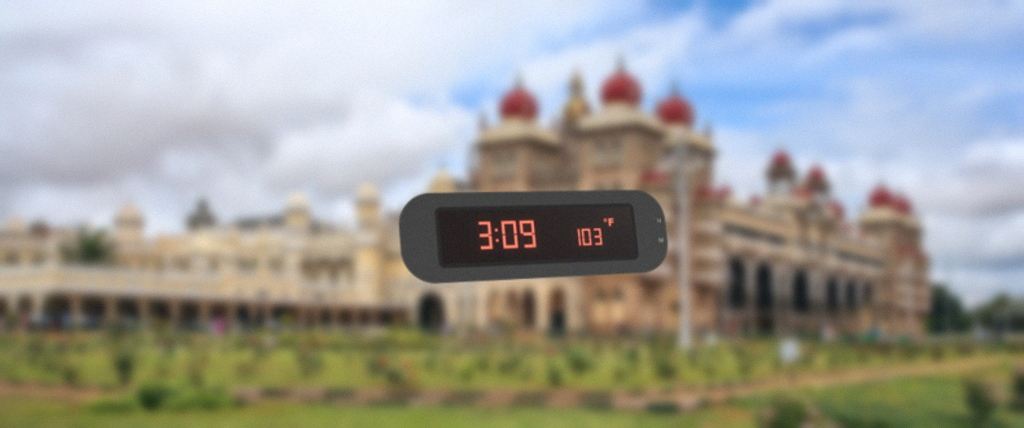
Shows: h=3 m=9
